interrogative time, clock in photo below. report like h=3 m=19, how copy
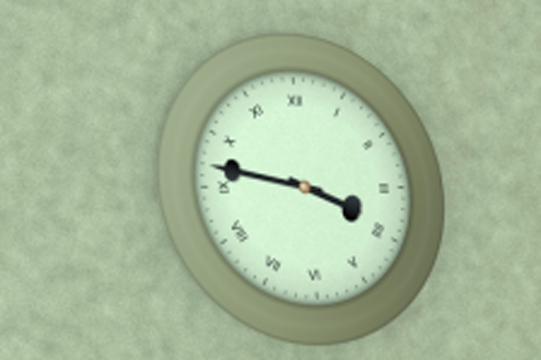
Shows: h=3 m=47
